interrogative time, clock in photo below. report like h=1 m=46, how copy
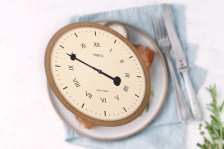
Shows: h=3 m=49
